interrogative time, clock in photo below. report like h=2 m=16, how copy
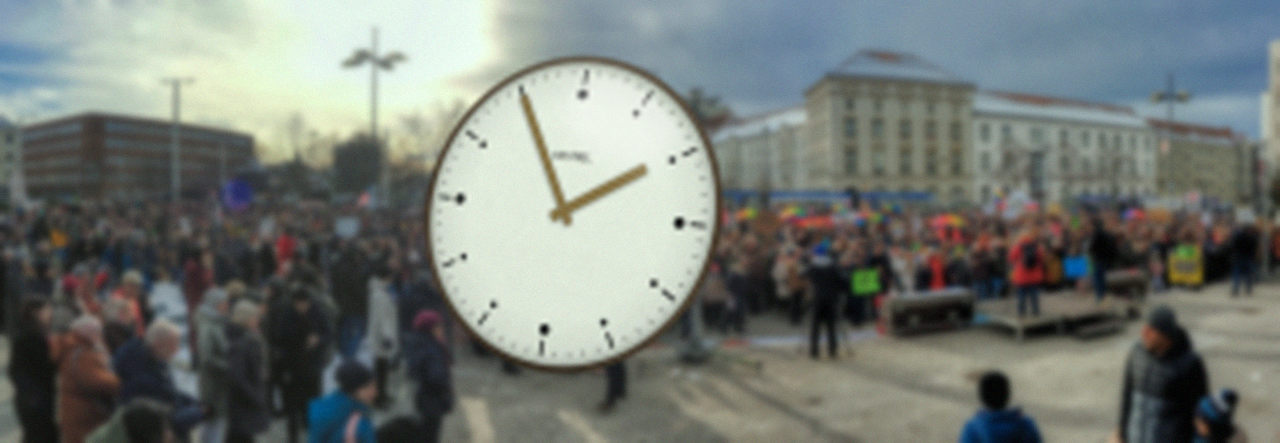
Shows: h=1 m=55
